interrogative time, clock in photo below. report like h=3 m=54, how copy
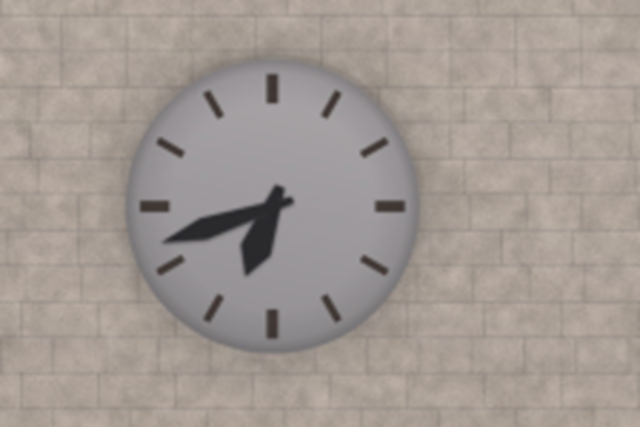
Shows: h=6 m=42
